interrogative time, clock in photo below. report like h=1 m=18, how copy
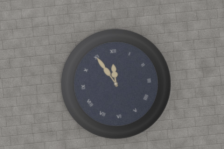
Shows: h=11 m=55
